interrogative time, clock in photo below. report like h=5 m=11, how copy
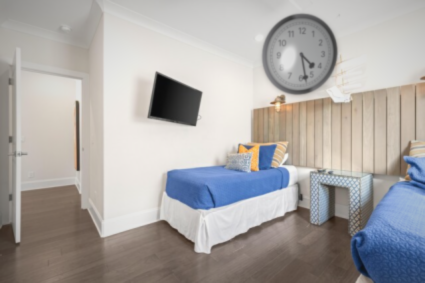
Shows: h=4 m=28
